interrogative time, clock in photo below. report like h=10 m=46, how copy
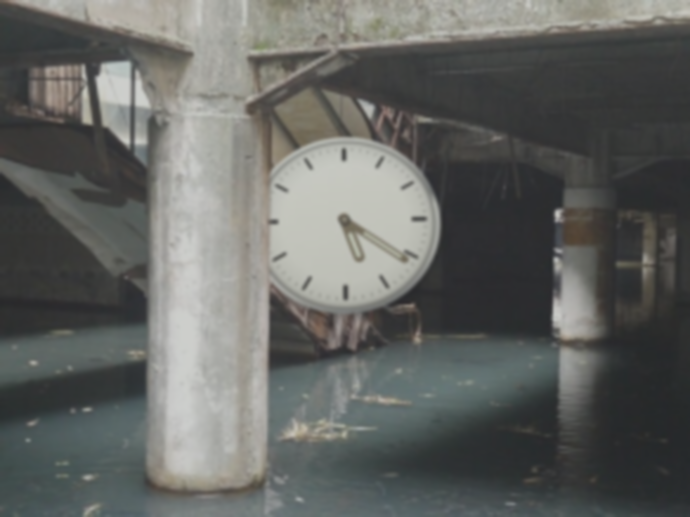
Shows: h=5 m=21
